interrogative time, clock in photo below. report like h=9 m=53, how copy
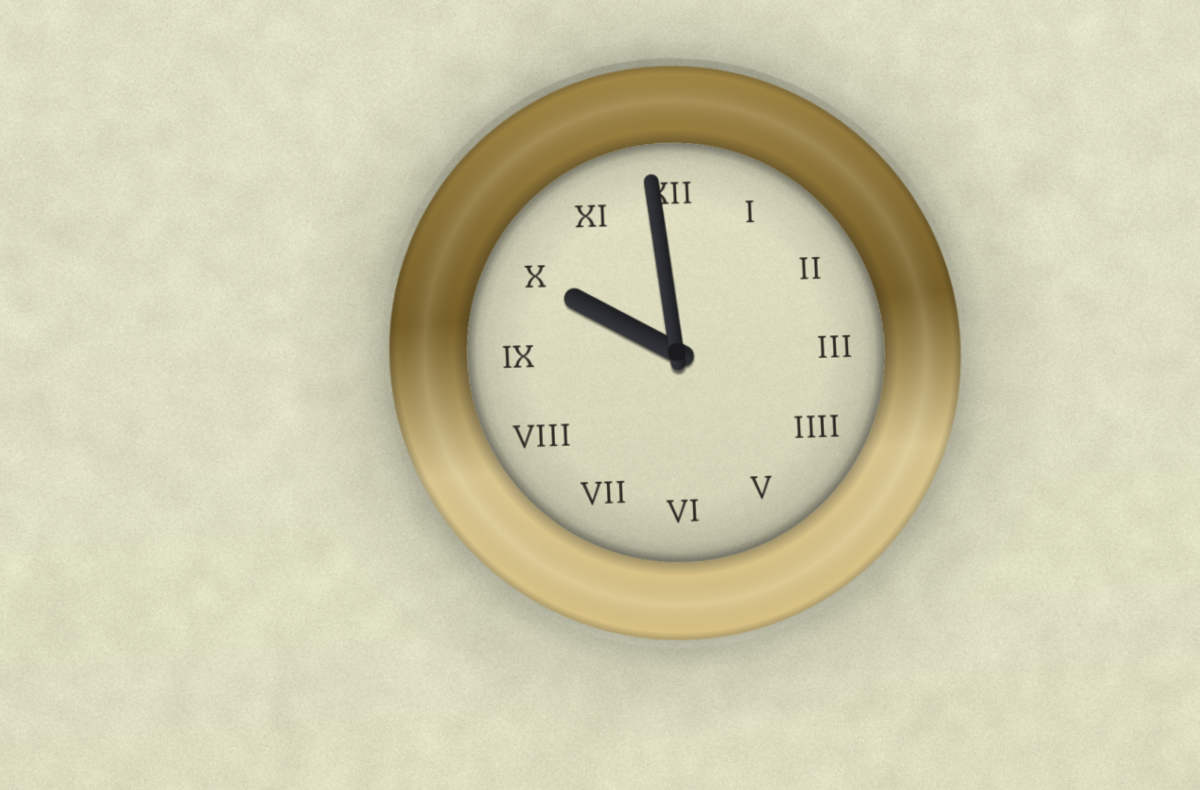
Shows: h=9 m=59
